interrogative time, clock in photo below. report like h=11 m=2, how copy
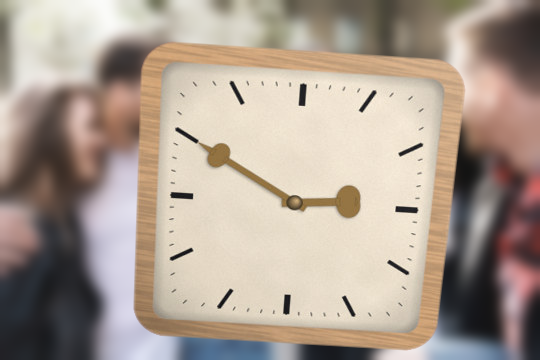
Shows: h=2 m=50
